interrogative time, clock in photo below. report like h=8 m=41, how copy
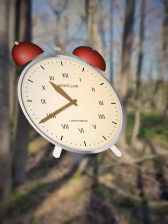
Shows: h=10 m=40
